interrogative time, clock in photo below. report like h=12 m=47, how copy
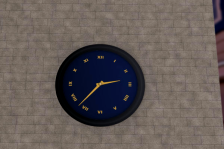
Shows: h=2 m=37
